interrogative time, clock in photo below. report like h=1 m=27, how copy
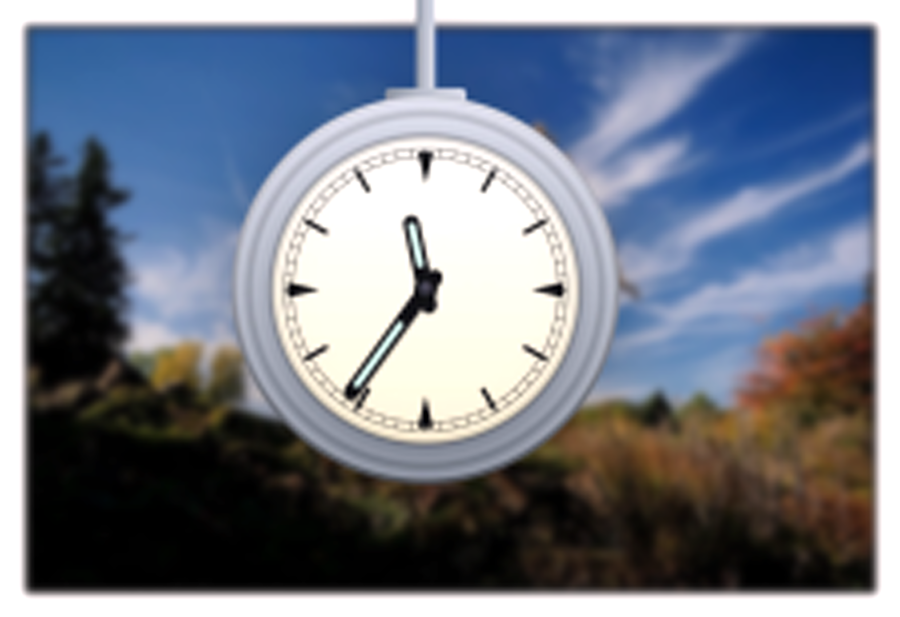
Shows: h=11 m=36
